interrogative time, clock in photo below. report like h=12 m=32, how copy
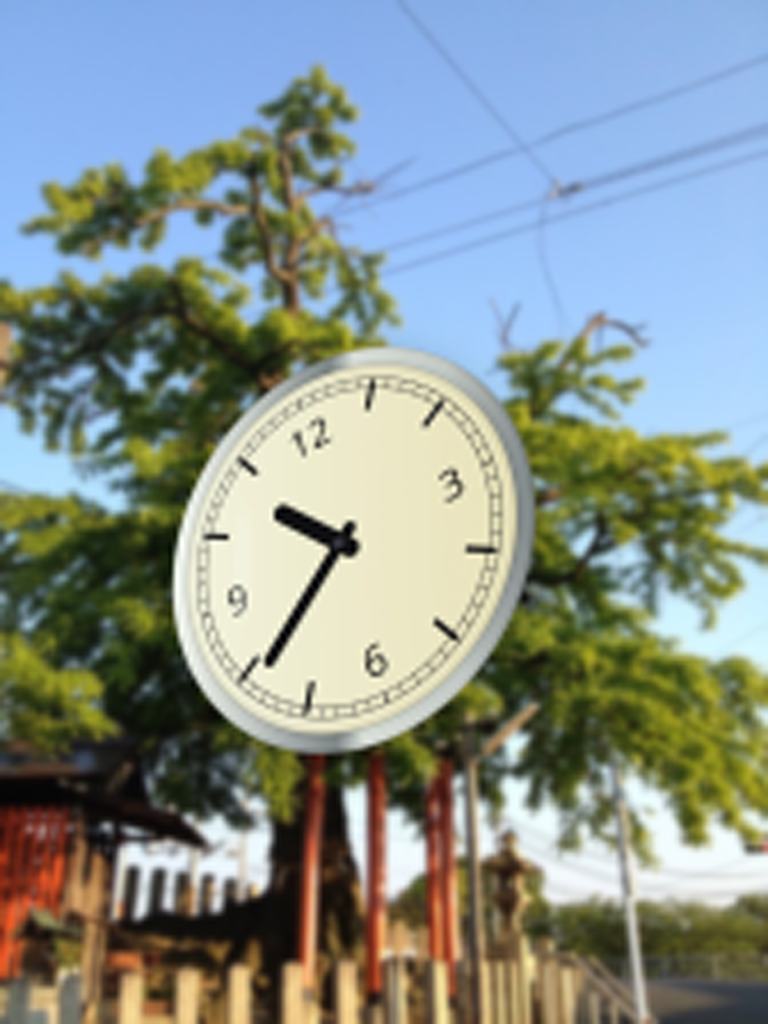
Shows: h=10 m=39
